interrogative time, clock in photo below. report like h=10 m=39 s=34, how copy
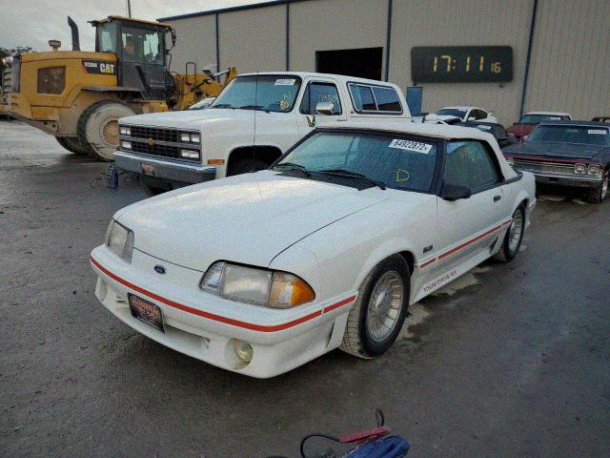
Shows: h=17 m=11 s=16
